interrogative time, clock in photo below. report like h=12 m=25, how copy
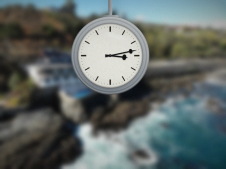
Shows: h=3 m=13
